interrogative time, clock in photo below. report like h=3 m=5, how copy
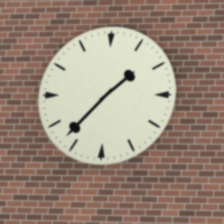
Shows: h=1 m=37
